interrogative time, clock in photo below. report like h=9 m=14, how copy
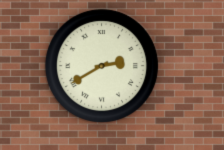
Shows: h=2 m=40
